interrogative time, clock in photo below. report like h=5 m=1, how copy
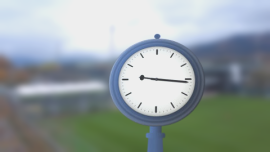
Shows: h=9 m=16
